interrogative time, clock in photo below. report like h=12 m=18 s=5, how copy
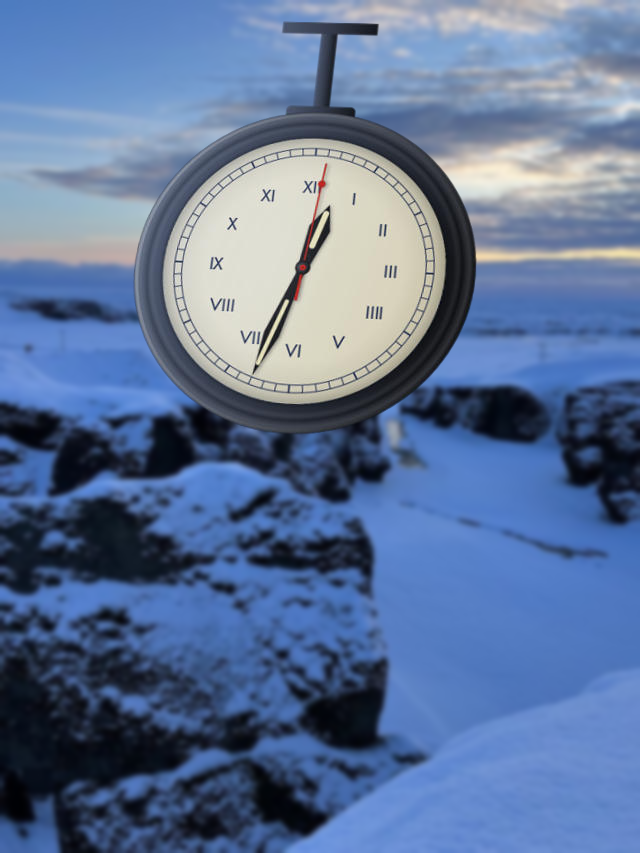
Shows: h=12 m=33 s=1
